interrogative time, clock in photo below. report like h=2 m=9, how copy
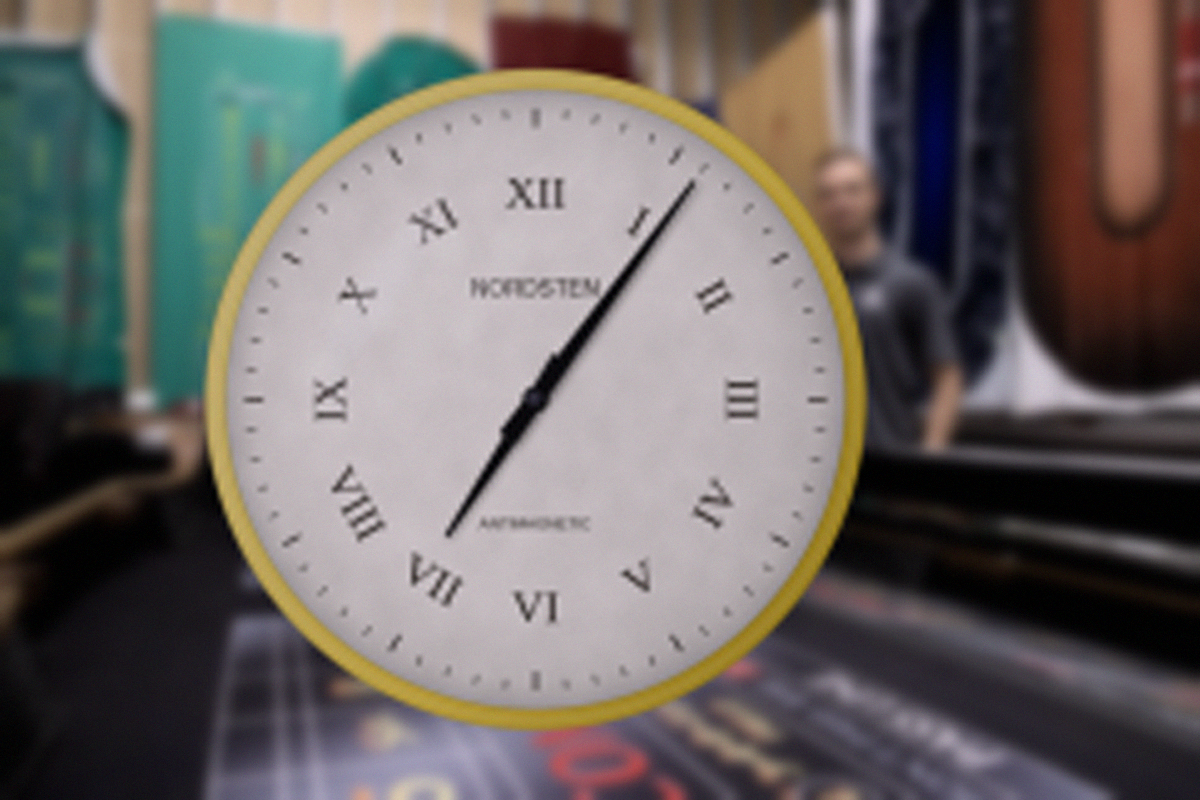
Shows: h=7 m=6
